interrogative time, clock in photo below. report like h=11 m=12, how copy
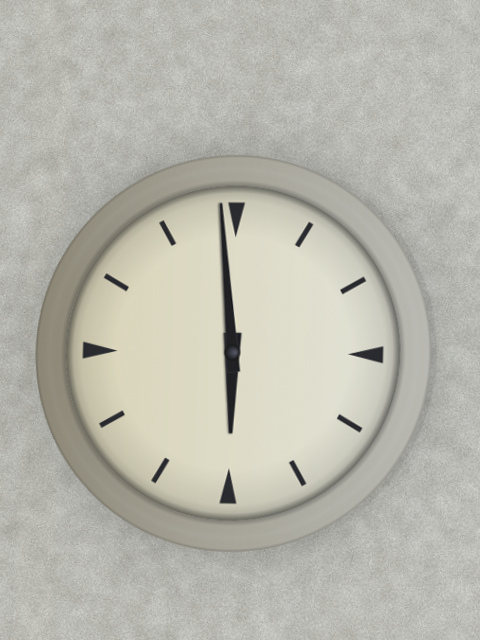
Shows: h=5 m=59
